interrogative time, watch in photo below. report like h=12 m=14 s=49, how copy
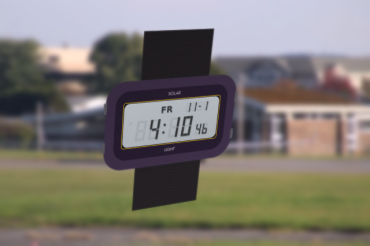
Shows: h=4 m=10 s=46
